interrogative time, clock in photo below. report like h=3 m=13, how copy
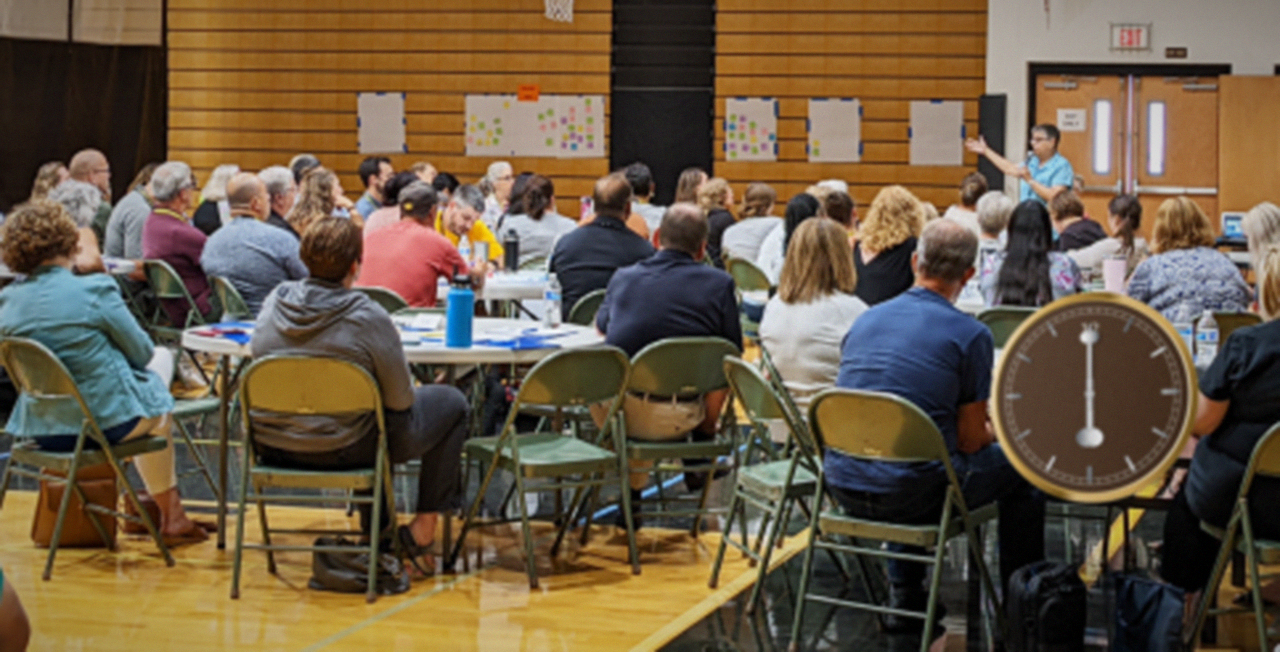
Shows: h=6 m=0
